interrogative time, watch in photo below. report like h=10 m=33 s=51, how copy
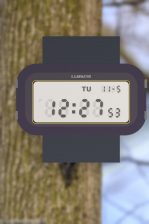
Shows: h=12 m=27 s=53
